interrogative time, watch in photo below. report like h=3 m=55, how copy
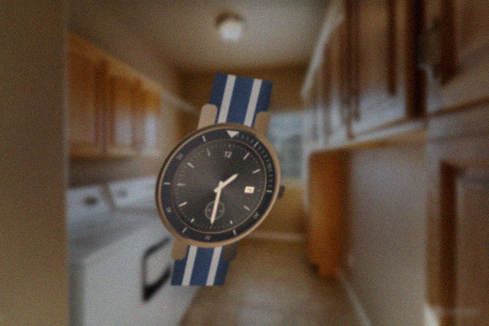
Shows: h=1 m=30
